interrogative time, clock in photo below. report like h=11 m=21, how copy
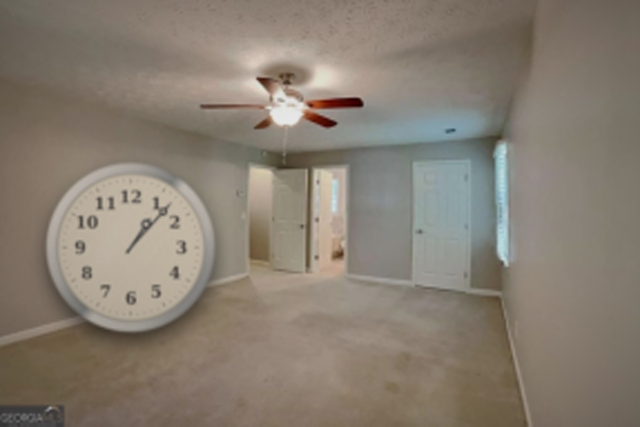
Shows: h=1 m=7
